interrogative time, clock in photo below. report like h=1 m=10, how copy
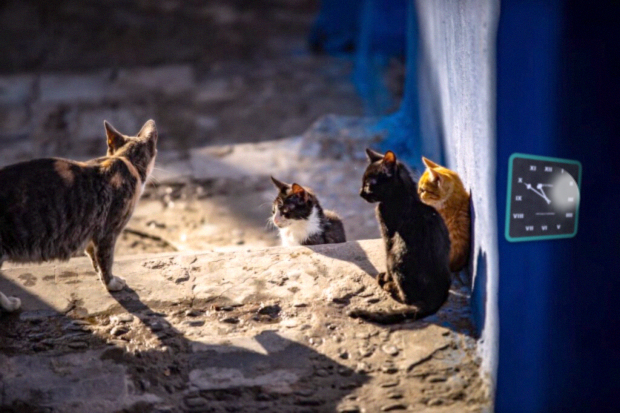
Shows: h=10 m=50
